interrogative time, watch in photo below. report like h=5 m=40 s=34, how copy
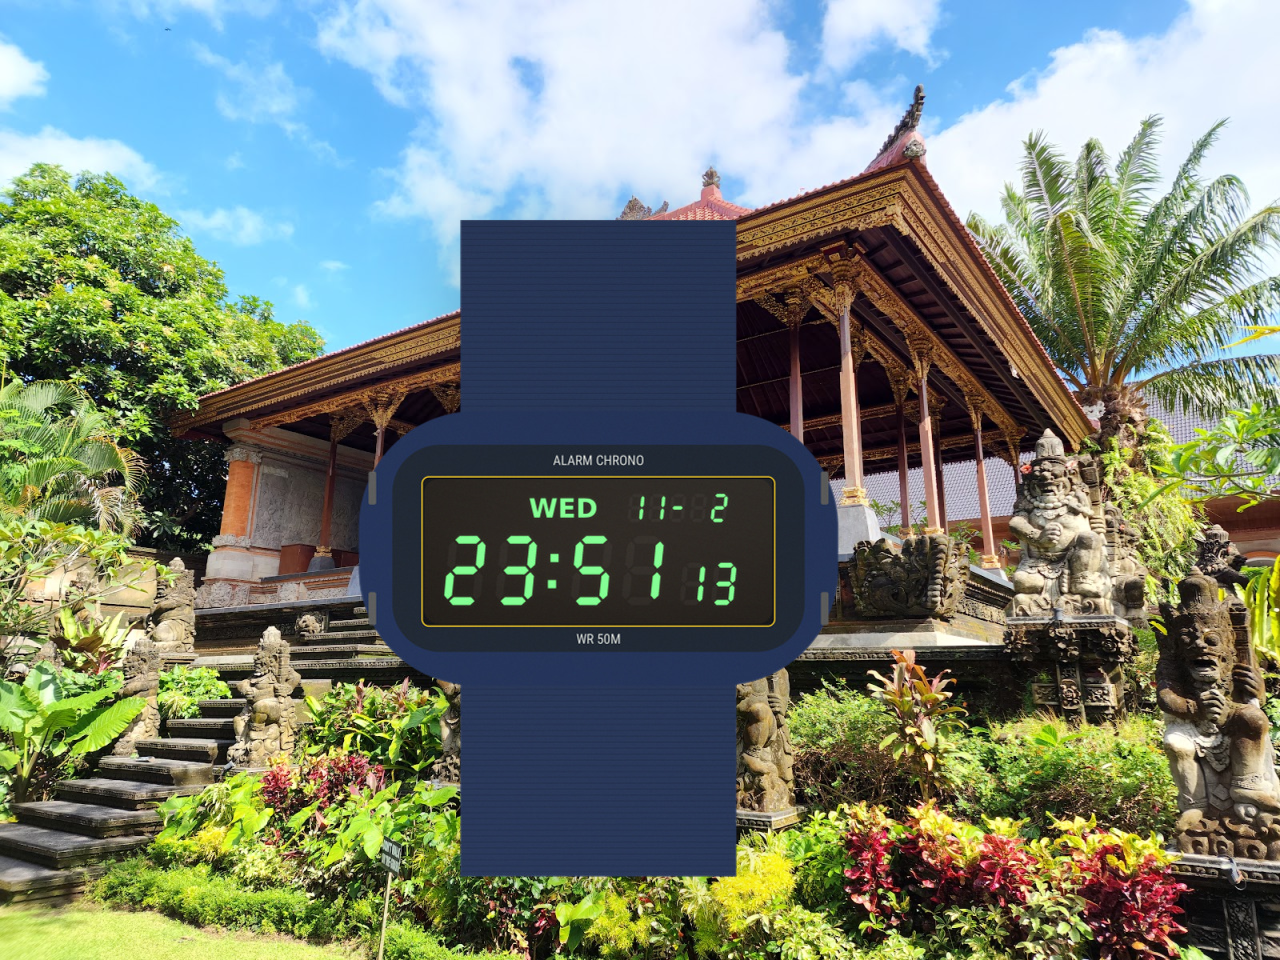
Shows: h=23 m=51 s=13
